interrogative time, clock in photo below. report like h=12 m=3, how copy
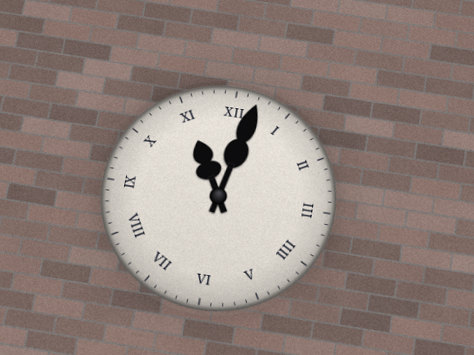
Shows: h=11 m=2
